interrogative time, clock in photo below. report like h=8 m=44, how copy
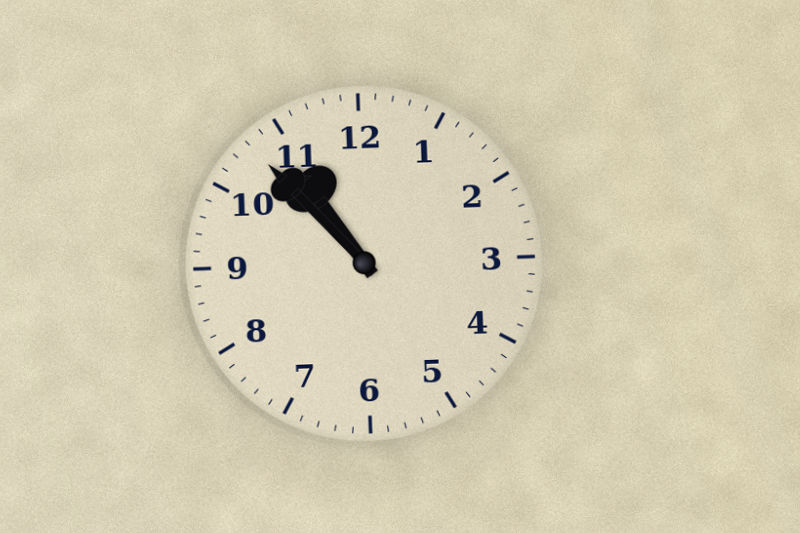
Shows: h=10 m=53
